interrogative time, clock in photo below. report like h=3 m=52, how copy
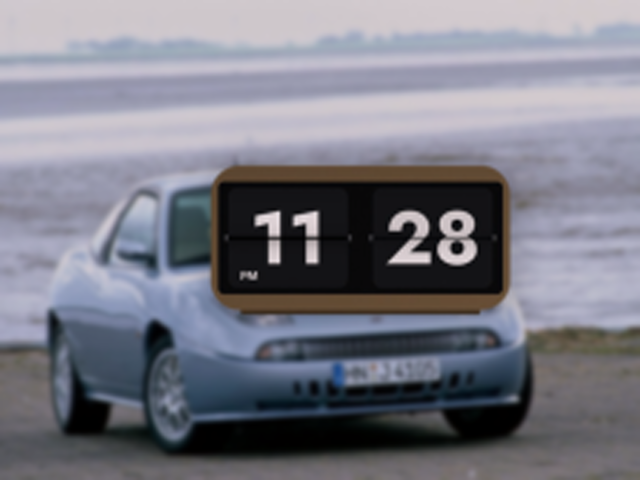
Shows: h=11 m=28
